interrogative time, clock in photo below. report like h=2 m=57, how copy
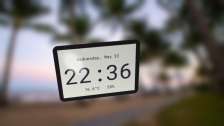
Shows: h=22 m=36
